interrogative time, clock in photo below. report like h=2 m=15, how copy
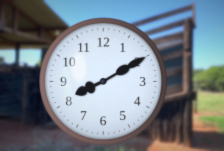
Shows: h=8 m=10
